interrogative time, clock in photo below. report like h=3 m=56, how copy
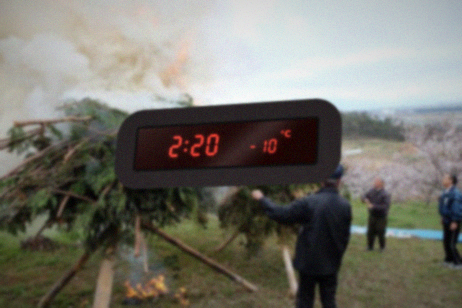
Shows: h=2 m=20
